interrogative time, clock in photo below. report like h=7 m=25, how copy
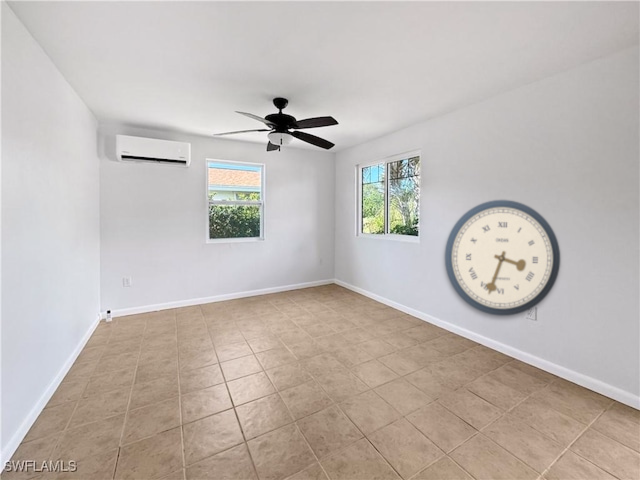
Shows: h=3 m=33
